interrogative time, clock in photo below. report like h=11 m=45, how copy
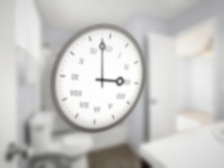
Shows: h=2 m=58
